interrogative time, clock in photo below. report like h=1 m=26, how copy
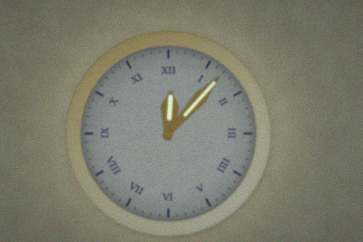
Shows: h=12 m=7
